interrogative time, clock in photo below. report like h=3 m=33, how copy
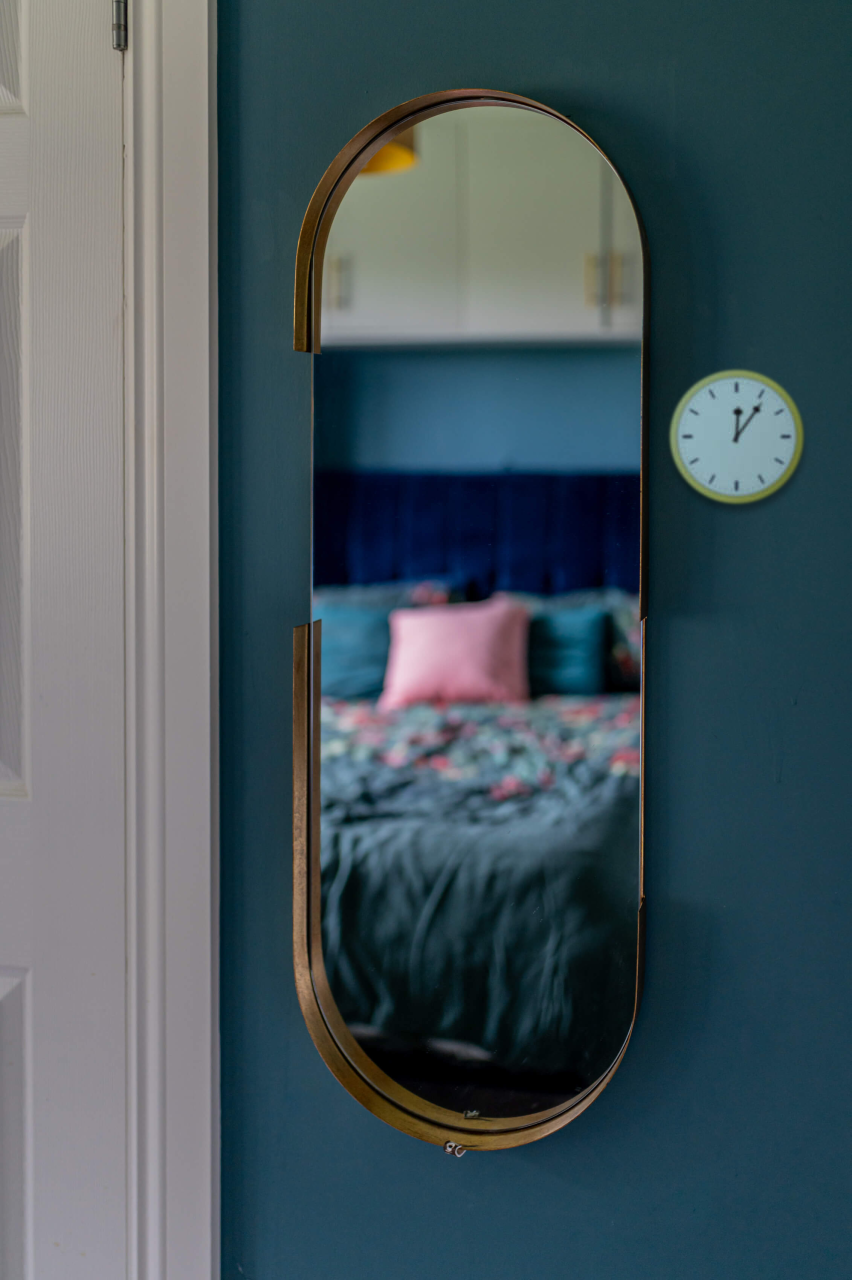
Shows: h=12 m=6
